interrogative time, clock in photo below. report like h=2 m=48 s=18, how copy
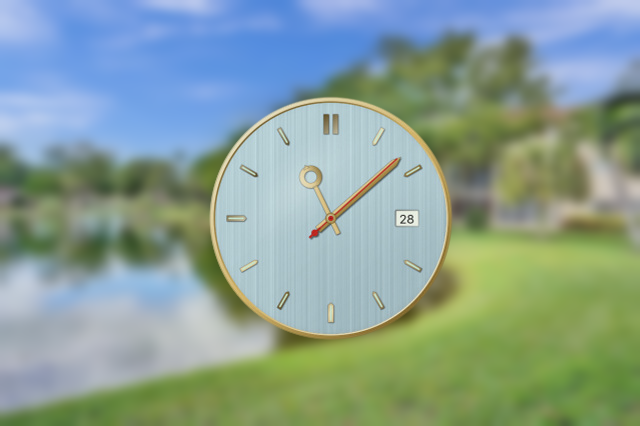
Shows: h=11 m=8 s=8
